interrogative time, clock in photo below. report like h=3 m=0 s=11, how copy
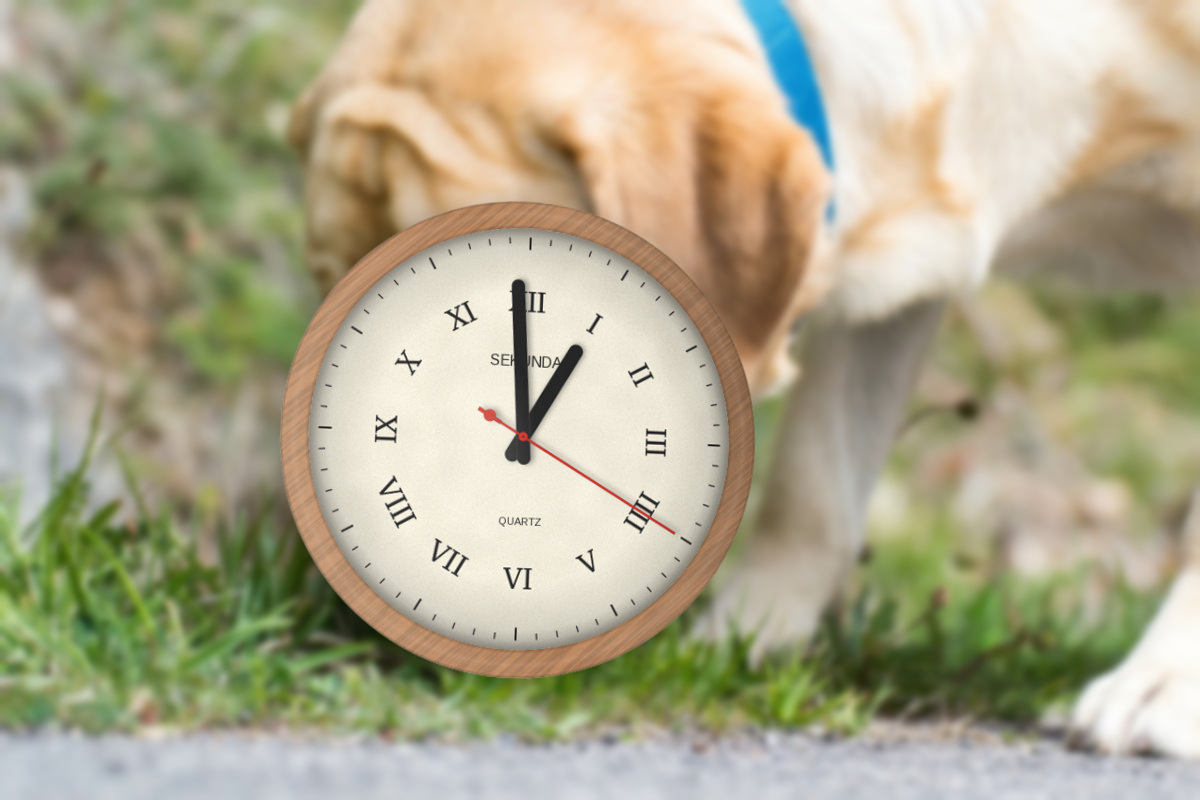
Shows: h=12 m=59 s=20
